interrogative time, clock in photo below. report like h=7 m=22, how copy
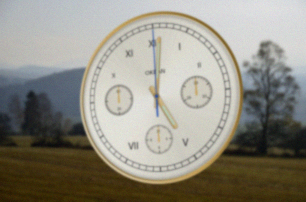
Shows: h=5 m=1
